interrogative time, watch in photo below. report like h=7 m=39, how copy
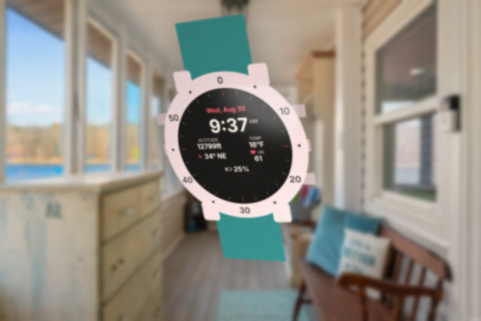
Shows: h=9 m=37
